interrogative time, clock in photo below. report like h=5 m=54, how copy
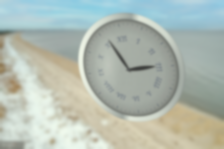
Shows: h=2 m=56
